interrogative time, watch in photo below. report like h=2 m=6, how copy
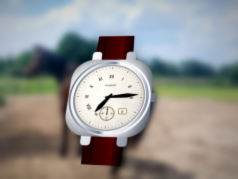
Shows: h=7 m=14
